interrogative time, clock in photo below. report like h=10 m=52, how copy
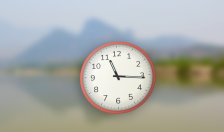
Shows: h=11 m=16
